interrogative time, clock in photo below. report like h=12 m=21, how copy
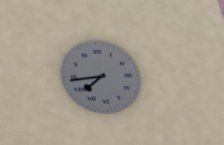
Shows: h=7 m=44
